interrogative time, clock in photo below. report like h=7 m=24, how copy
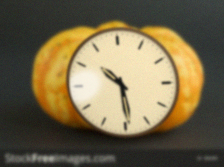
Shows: h=10 m=29
